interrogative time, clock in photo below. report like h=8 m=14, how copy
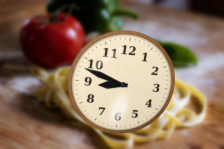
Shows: h=8 m=48
